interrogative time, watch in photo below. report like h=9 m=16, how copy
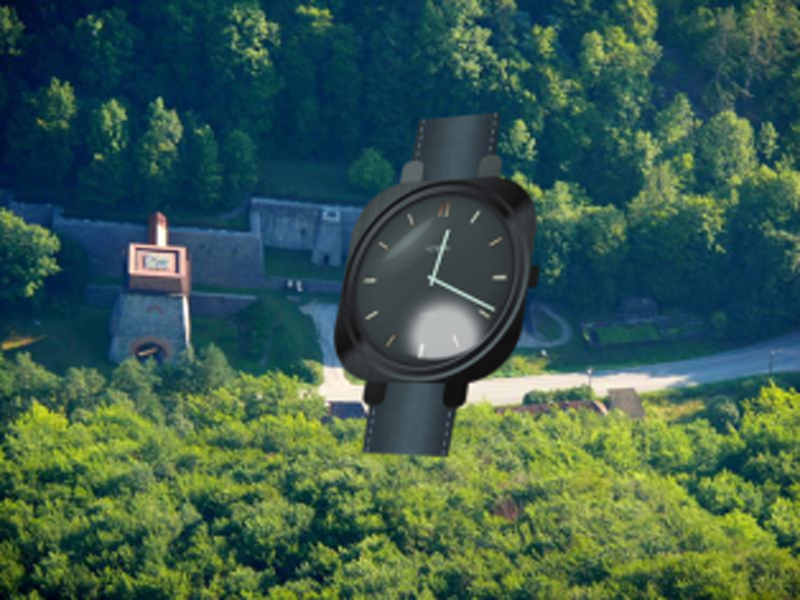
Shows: h=12 m=19
